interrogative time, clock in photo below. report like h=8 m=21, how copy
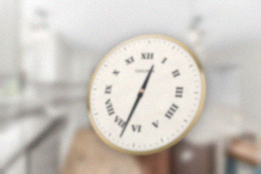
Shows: h=12 m=33
